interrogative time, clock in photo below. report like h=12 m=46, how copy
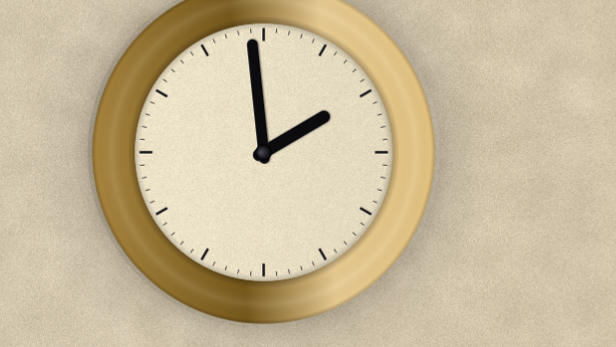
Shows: h=1 m=59
